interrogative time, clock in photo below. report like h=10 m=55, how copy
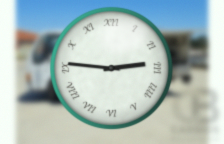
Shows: h=2 m=46
